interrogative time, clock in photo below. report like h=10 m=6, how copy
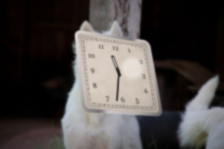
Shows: h=11 m=32
